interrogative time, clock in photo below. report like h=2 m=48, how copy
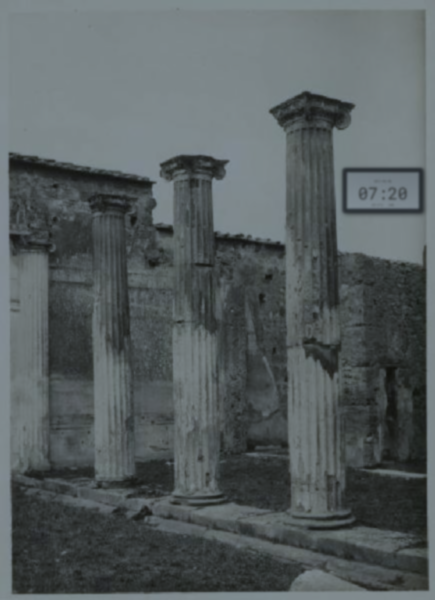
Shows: h=7 m=20
